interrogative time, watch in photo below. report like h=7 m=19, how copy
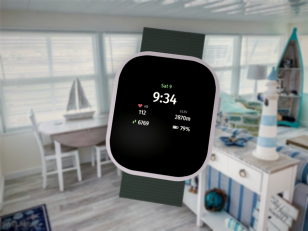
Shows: h=9 m=34
